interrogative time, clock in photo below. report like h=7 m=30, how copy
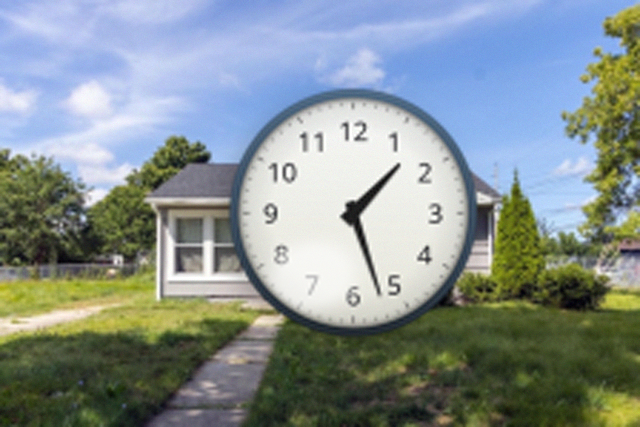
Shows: h=1 m=27
